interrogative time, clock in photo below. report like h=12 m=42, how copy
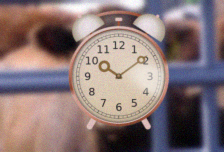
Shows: h=10 m=9
